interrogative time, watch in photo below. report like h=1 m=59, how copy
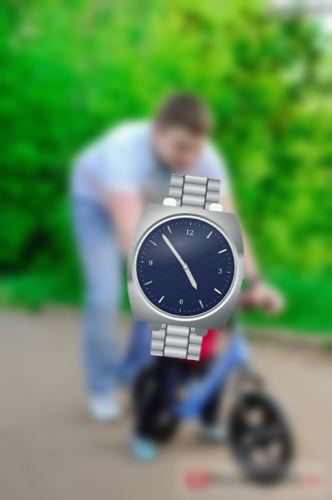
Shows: h=4 m=53
